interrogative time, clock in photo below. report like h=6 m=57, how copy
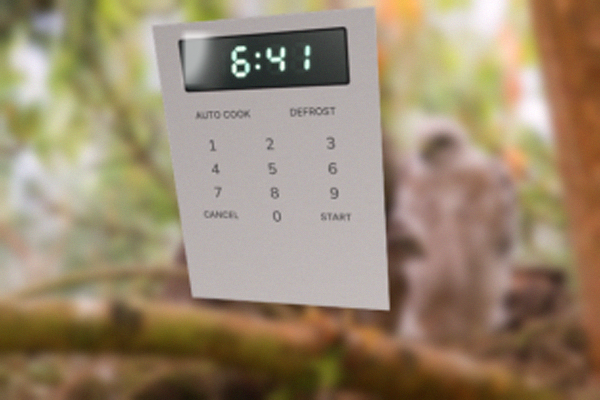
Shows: h=6 m=41
